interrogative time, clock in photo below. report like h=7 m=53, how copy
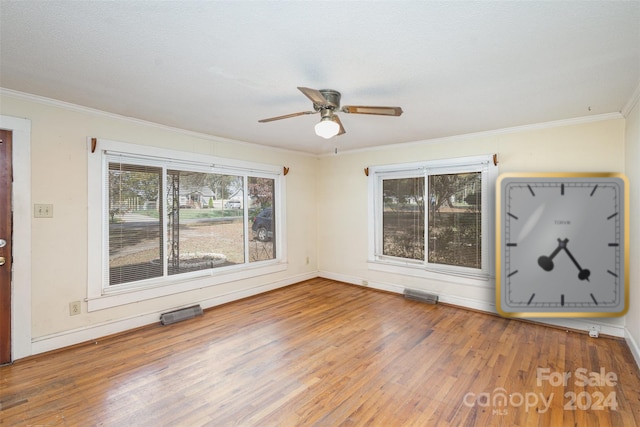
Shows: h=7 m=24
